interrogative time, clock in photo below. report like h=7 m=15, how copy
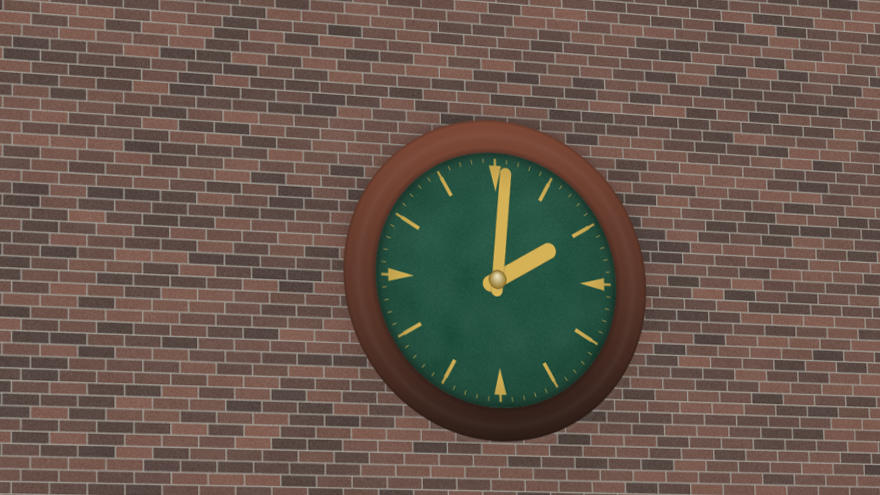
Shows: h=2 m=1
